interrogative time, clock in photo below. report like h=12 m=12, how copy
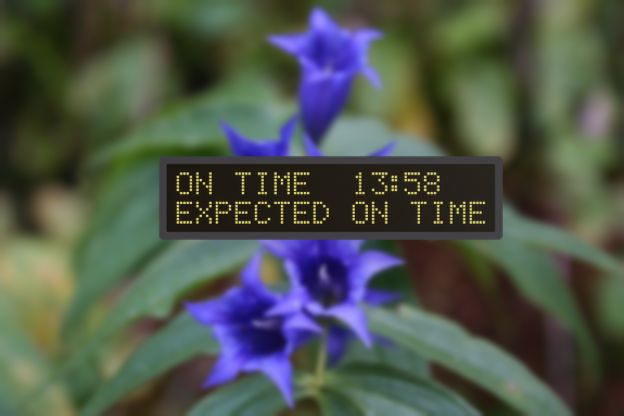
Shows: h=13 m=58
